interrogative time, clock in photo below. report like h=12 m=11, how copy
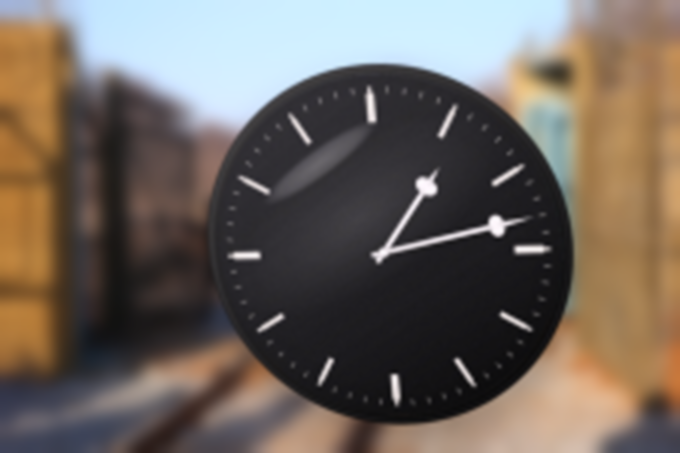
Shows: h=1 m=13
